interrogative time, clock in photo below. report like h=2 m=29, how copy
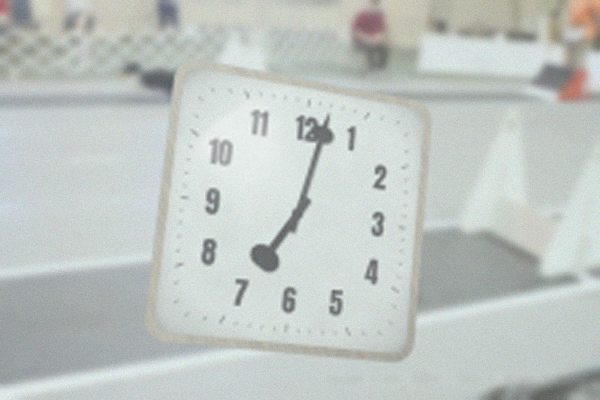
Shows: h=7 m=2
